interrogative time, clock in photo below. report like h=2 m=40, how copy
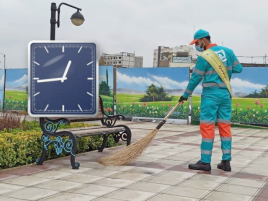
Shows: h=12 m=44
